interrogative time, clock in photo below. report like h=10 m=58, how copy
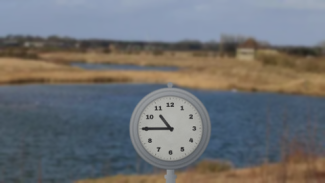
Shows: h=10 m=45
